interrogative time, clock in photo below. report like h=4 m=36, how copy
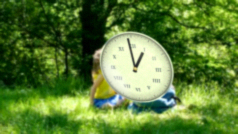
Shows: h=12 m=59
